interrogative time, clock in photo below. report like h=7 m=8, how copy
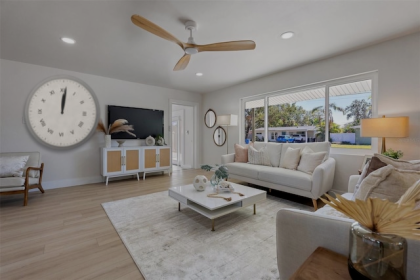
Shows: h=12 m=1
